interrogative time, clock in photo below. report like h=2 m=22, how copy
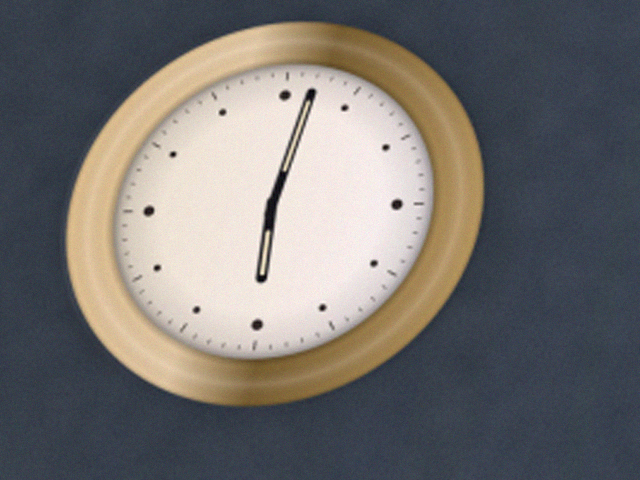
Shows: h=6 m=2
